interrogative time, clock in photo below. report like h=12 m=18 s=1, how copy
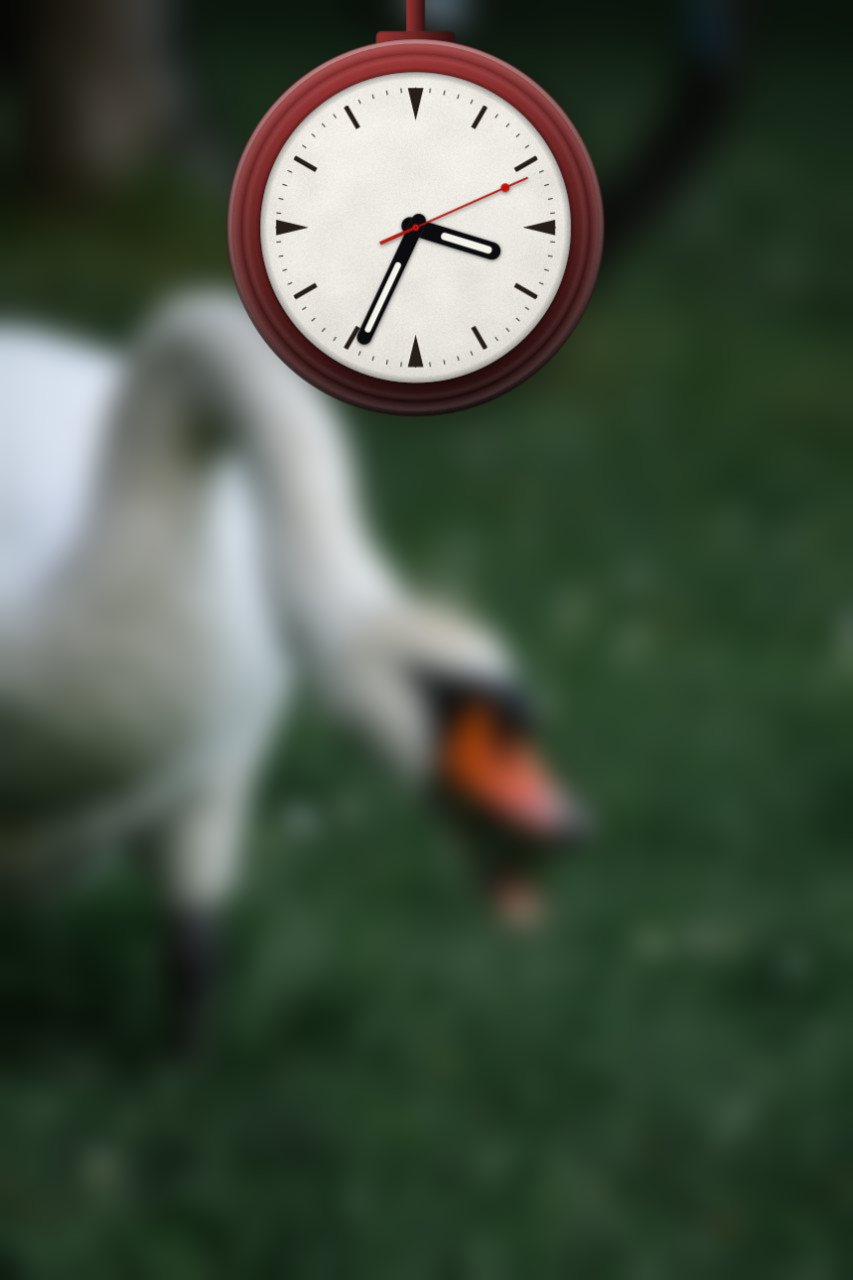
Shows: h=3 m=34 s=11
